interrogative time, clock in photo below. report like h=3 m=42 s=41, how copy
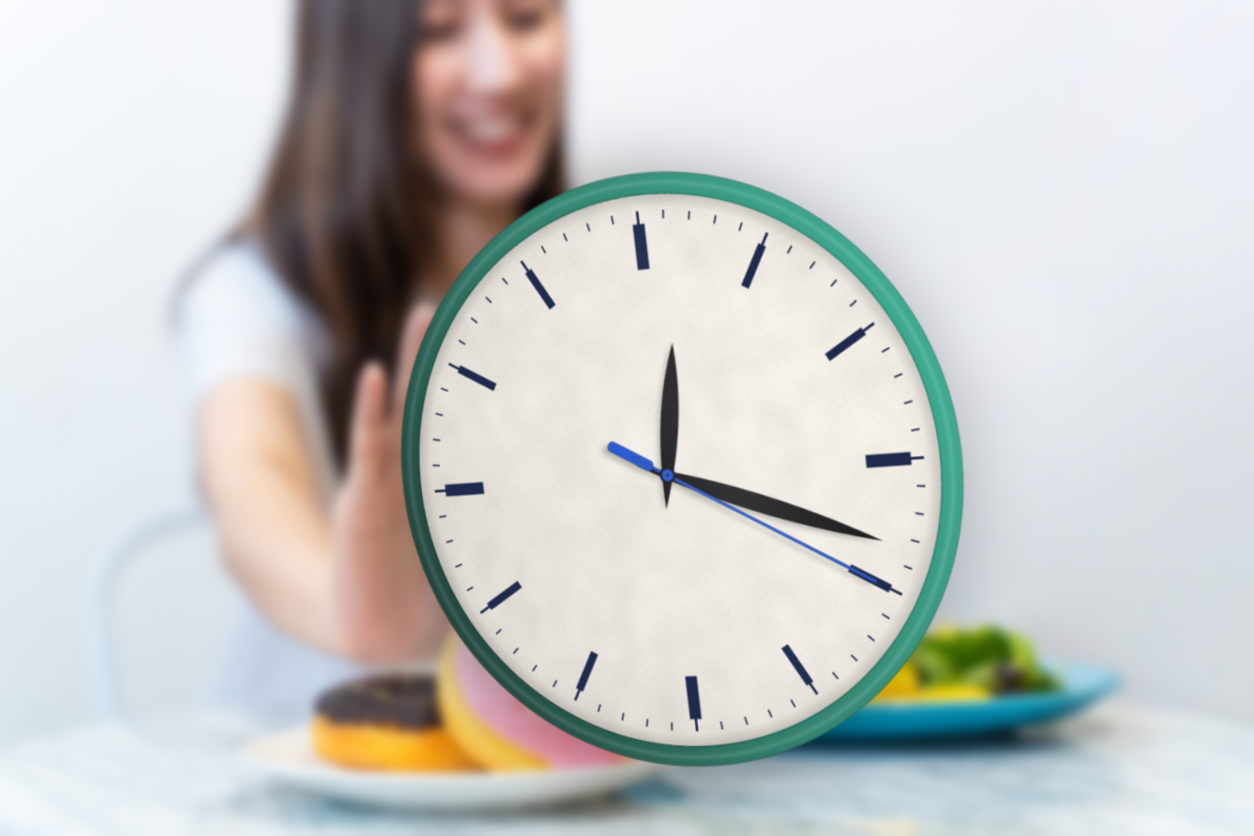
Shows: h=12 m=18 s=20
